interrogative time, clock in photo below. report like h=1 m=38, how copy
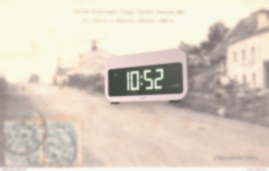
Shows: h=10 m=52
